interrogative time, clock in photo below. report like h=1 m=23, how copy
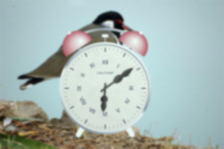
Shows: h=6 m=9
